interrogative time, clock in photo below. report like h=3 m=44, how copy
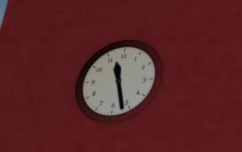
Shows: h=11 m=27
